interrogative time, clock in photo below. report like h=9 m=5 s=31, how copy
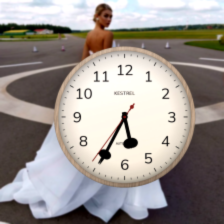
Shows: h=5 m=34 s=36
